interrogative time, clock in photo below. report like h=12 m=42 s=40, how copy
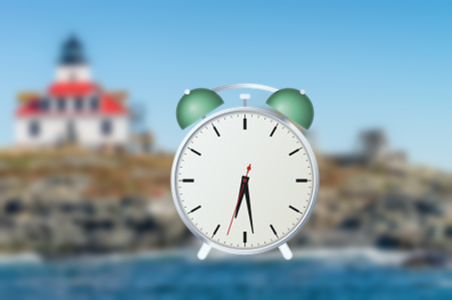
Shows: h=6 m=28 s=33
